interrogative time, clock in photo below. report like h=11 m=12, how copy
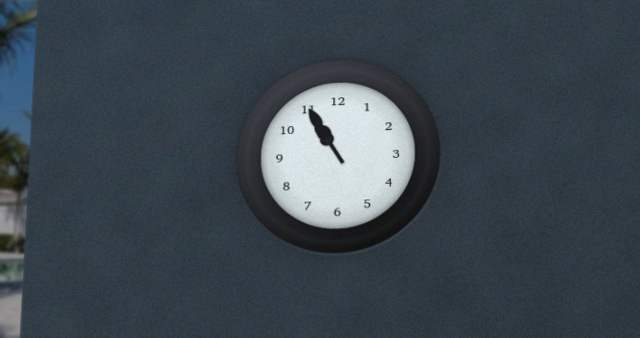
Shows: h=10 m=55
